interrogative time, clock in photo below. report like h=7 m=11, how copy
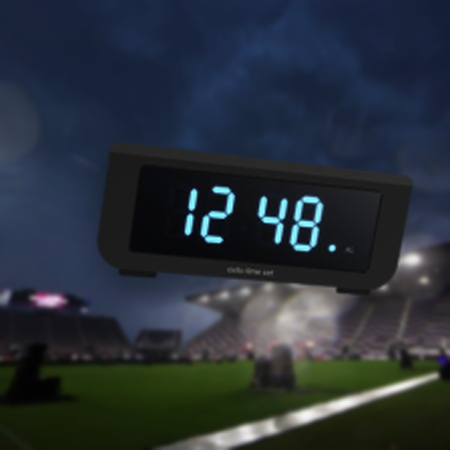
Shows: h=12 m=48
